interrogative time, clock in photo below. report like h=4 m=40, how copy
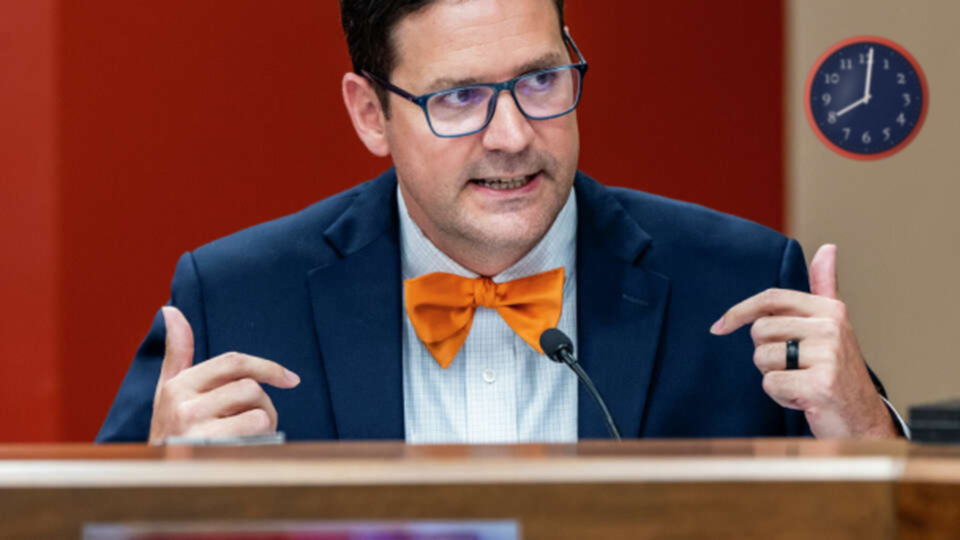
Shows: h=8 m=1
